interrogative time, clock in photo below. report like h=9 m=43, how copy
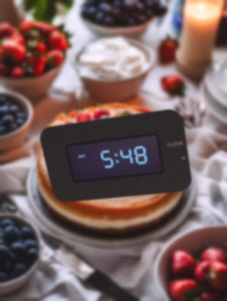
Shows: h=5 m=48
